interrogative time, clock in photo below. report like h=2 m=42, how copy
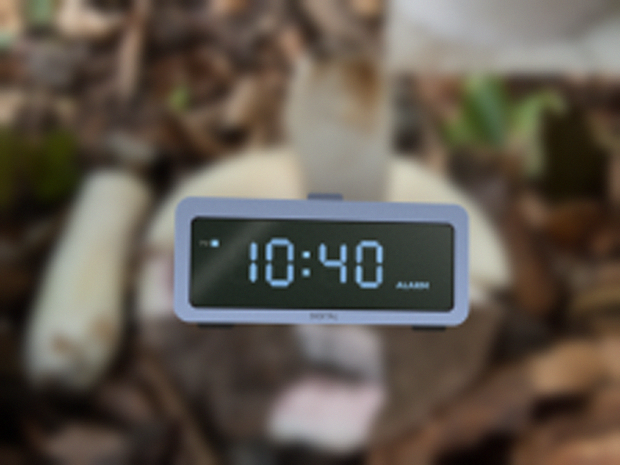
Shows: h=10 m=40
